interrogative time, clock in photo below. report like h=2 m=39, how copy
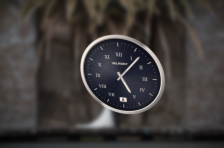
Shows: h=5 m=7
